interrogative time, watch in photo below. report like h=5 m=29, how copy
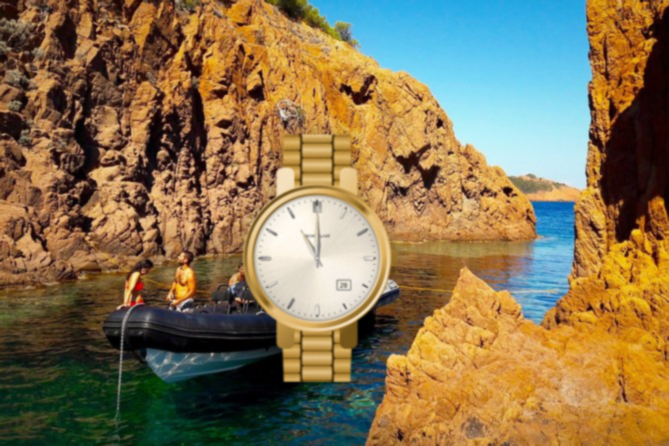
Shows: h=11 m=0
